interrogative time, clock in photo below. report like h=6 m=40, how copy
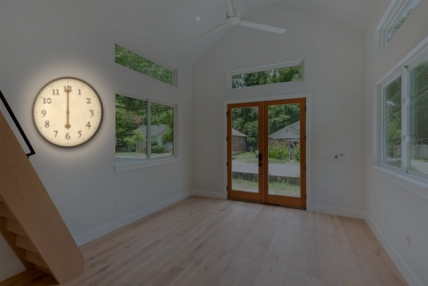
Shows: h=6 m=0
